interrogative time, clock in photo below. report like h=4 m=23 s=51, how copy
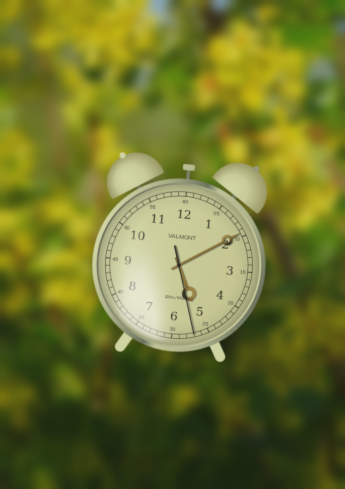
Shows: h=5 m=9 s=27
